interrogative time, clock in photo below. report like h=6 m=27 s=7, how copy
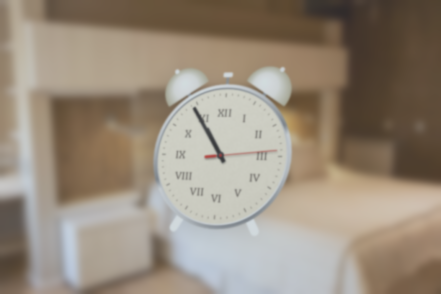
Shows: h=10 m=54 s=14
